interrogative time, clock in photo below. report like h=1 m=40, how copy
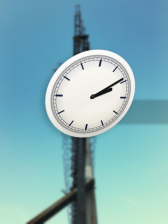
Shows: h=2 m=9
